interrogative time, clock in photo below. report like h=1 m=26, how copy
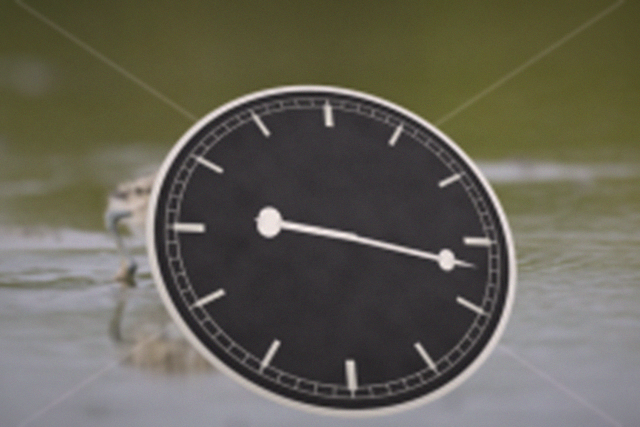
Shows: h=9 m=17
